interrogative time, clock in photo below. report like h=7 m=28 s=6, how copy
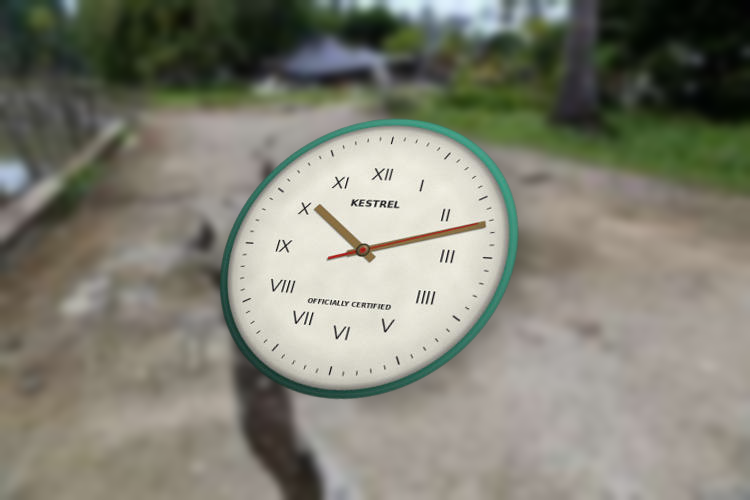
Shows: h=10 m=12 s=12
